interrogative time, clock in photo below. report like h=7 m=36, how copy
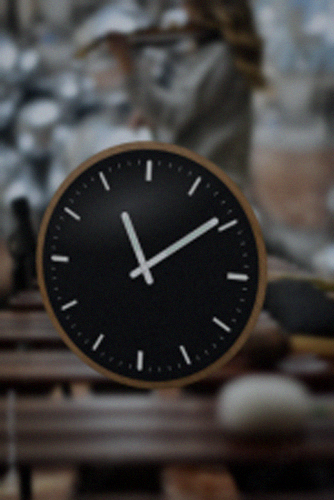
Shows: h=11 m=9
